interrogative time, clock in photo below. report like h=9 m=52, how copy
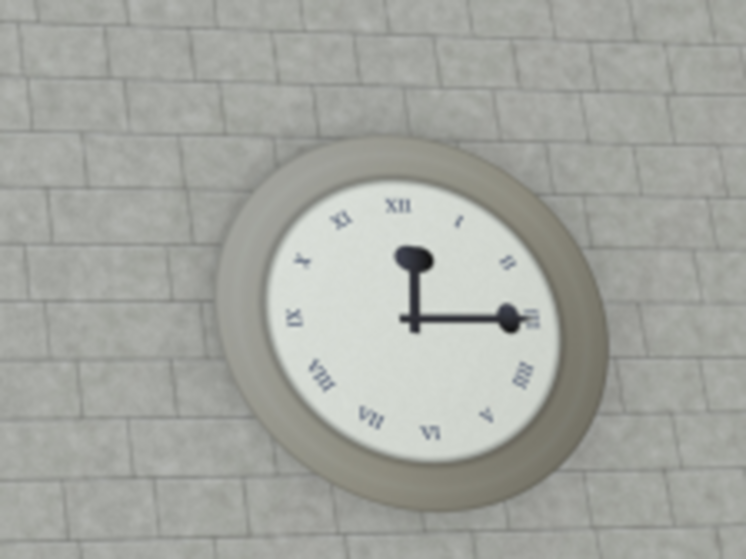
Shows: h=12 m=15
